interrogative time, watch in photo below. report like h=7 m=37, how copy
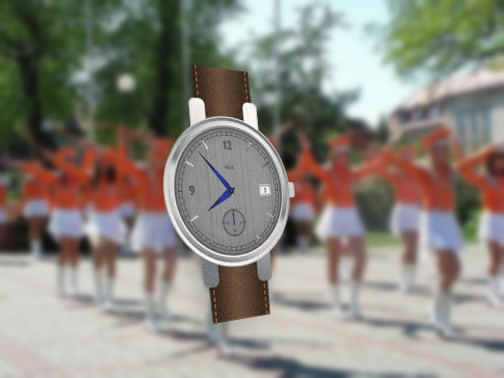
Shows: h=7 m=53
